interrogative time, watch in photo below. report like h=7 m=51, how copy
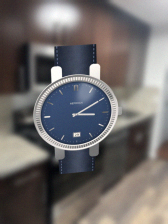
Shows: h=3 m=10
